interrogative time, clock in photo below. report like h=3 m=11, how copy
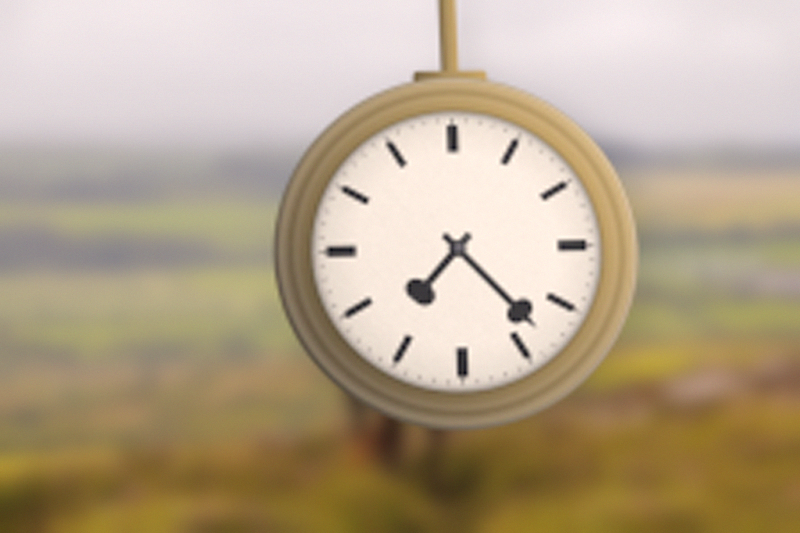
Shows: h=7 m=23
